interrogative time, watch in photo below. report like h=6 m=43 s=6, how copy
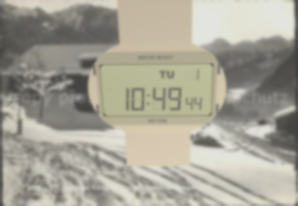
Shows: h=10 m=49 s=44
